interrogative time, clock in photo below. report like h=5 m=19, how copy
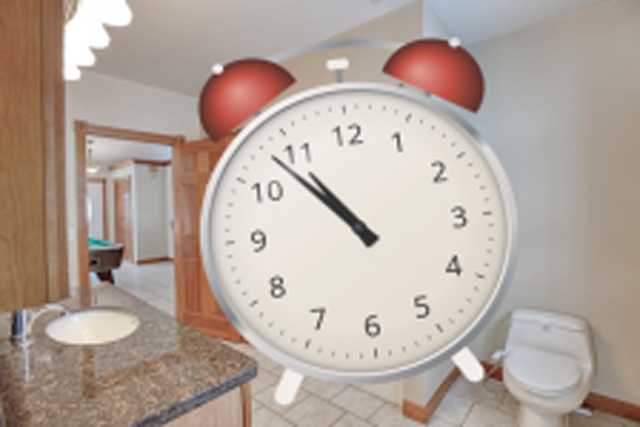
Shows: h=10 m=53
